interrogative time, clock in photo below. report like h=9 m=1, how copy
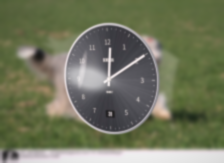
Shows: h=12 m=10
